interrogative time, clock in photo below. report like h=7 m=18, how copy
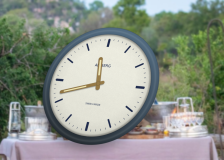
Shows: h=11 m=42
